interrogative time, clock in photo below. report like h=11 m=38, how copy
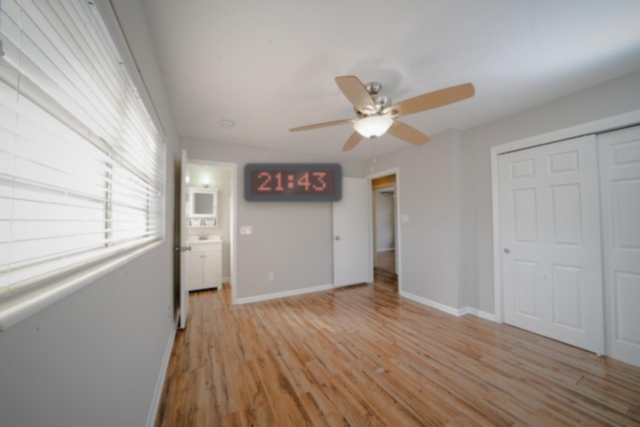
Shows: h=21 m=43
